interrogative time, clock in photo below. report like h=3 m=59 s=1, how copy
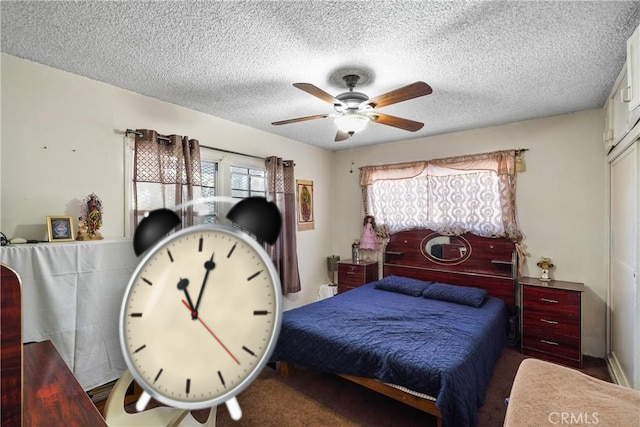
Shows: h=11 m=2 s=22
